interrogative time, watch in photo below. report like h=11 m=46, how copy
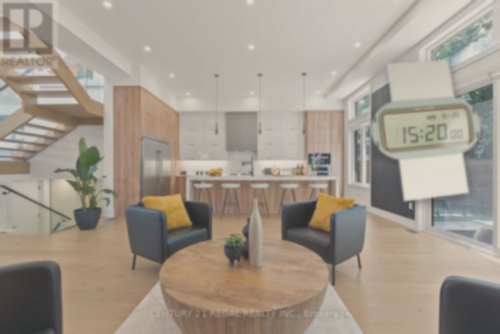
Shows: h=15 m=20
